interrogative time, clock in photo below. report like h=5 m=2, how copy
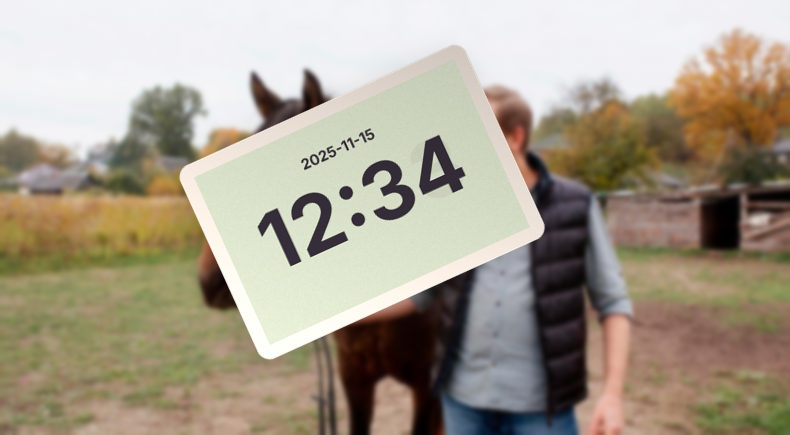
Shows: h=12 m=34
